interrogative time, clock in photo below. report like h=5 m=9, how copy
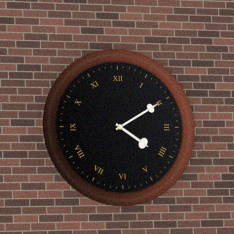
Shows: h=4 m=10
